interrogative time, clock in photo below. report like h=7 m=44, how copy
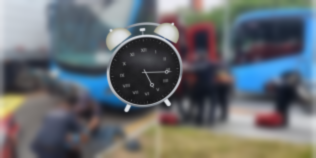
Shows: h=5 m=16
